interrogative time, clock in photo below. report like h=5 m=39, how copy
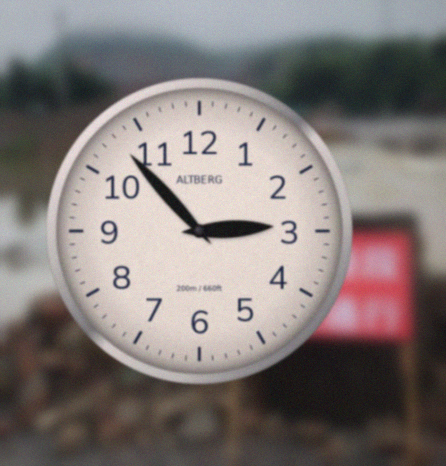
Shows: h=2 m=53
